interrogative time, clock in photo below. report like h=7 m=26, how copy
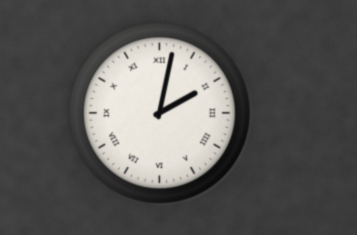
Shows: h=2 m=2
